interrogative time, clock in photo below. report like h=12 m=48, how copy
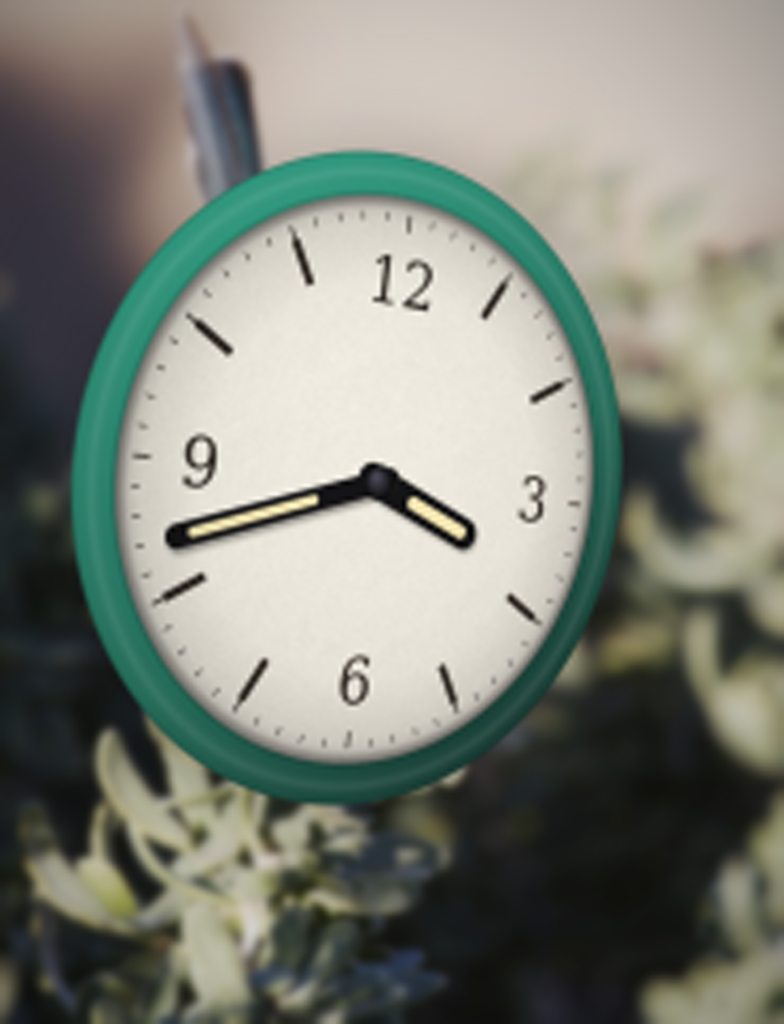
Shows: h=3 m=42
